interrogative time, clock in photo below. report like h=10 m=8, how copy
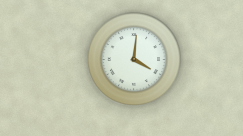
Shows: h=4 m=1
